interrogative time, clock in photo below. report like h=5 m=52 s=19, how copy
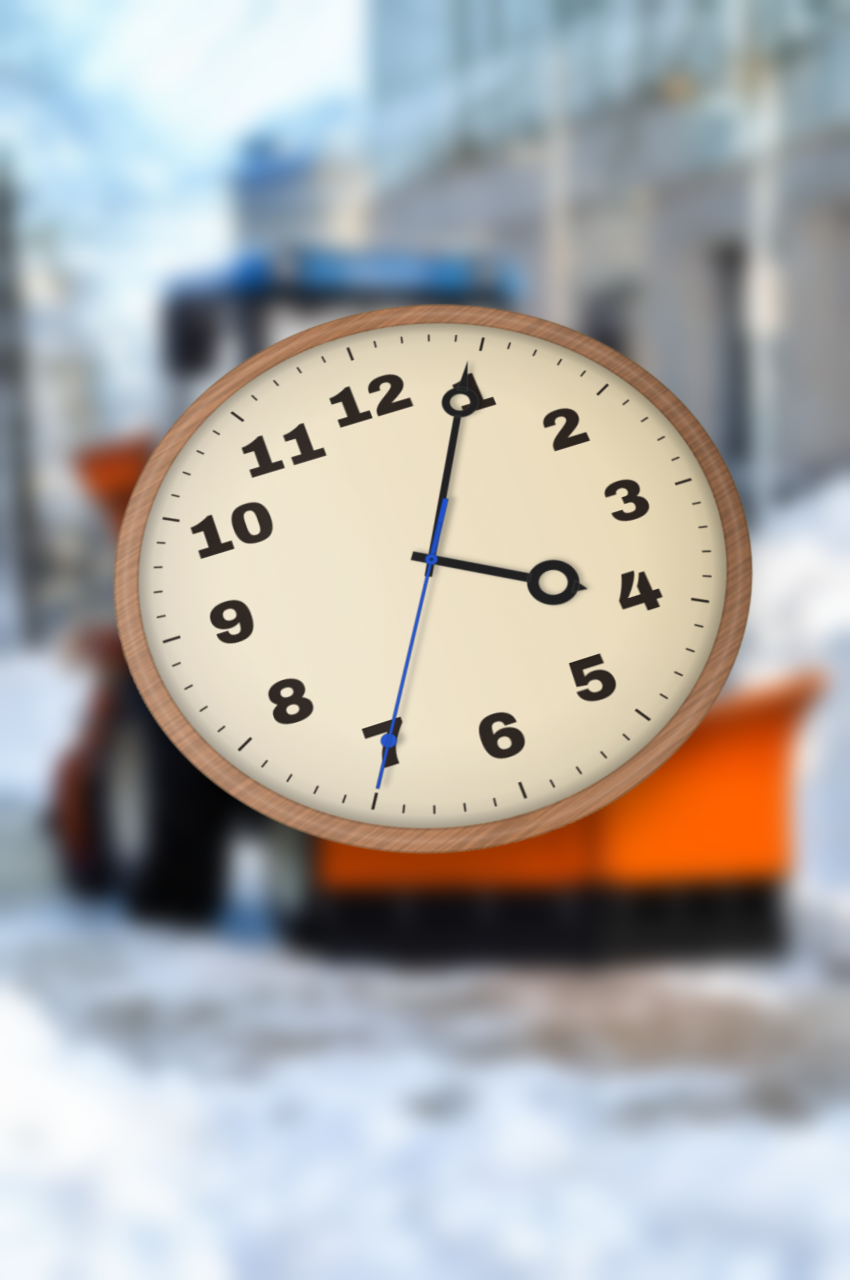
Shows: h=4 m=4 s=35
